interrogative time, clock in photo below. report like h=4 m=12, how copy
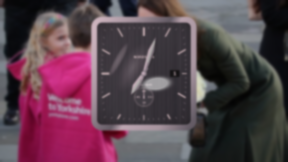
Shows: h=7 m=3
